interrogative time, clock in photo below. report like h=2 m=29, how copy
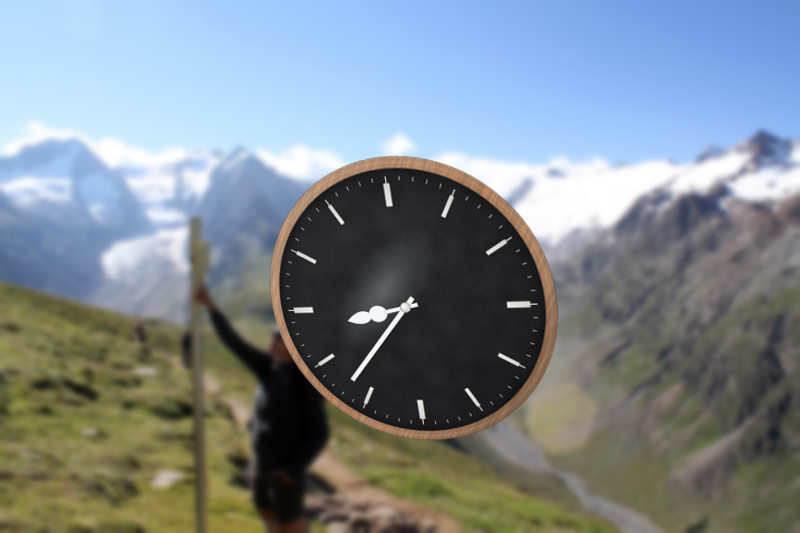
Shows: h=8 m=37
